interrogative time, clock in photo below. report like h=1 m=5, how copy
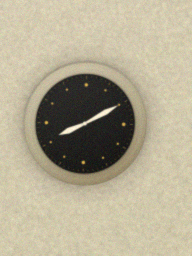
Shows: h=8 m=10
